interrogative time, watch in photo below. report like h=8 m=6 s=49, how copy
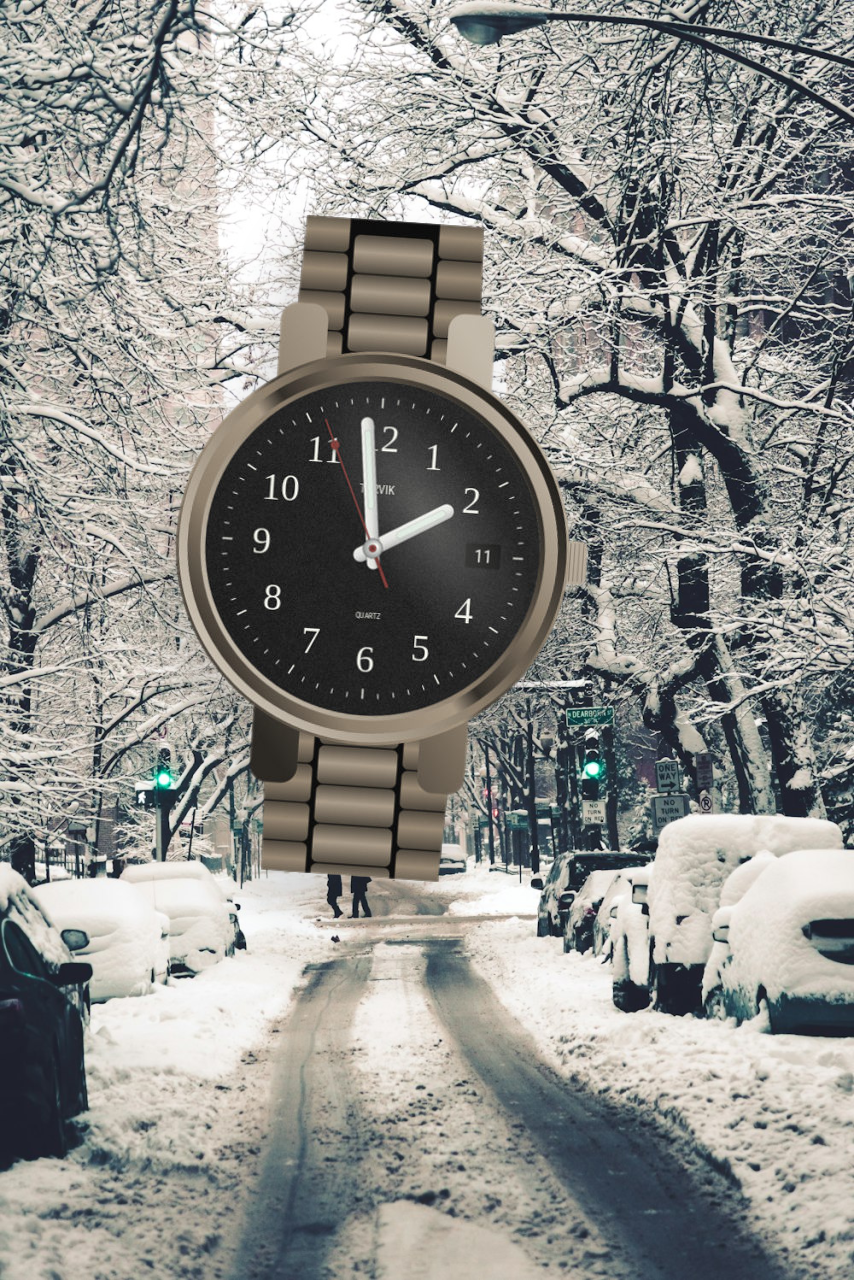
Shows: h=1 m=58 s=56
